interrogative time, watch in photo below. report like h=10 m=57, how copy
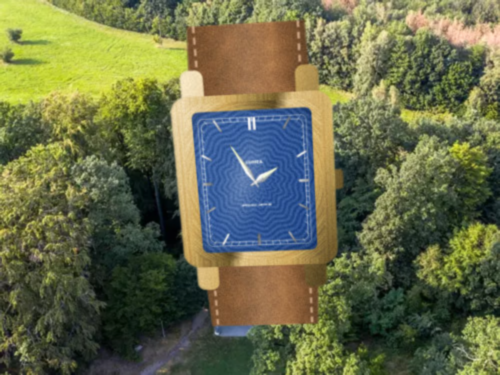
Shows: h=1 m=55
